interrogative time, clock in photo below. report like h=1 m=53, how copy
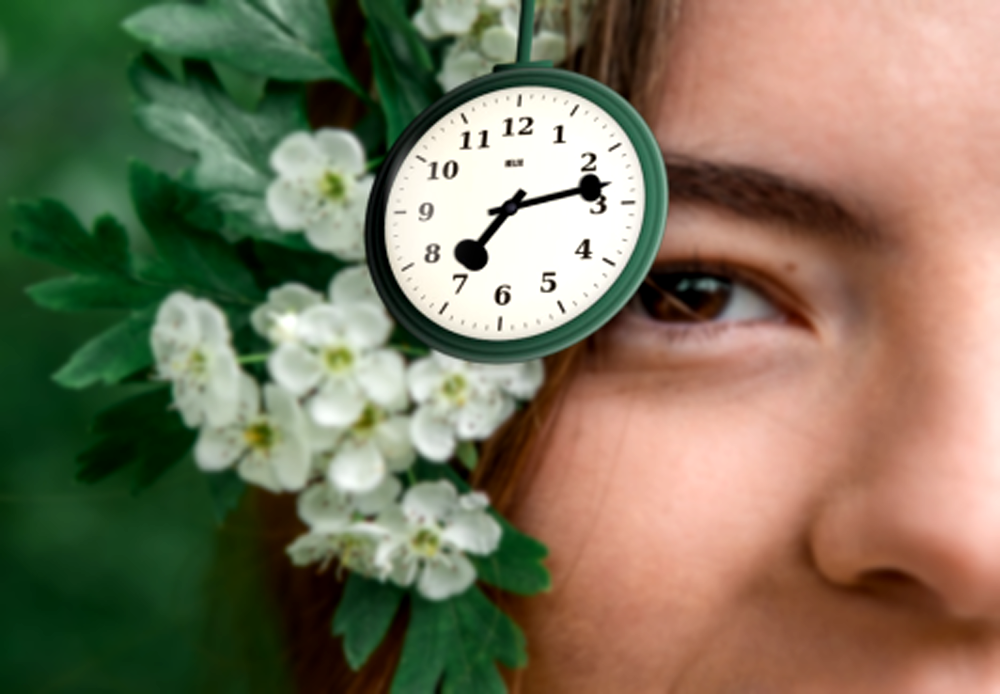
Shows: h=7 m=13
